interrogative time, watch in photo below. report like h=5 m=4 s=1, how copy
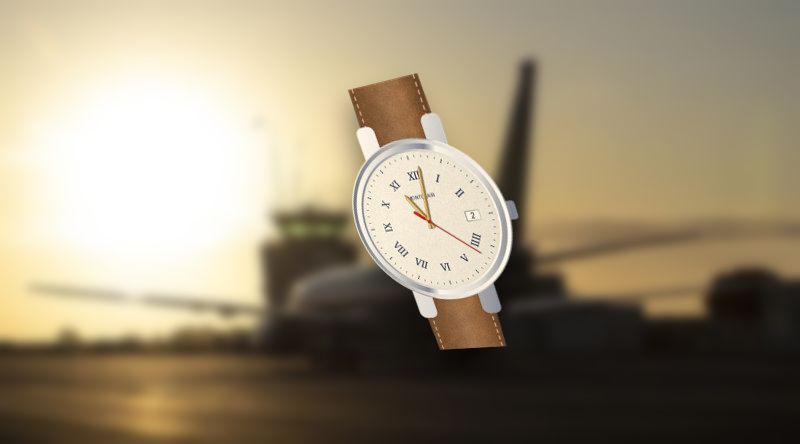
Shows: h=11 m=1 s=22
